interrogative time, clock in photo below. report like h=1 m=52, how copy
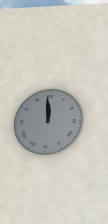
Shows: h=11 m=59
